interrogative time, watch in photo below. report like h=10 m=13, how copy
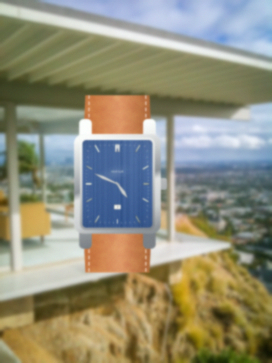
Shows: h=4 m=49
